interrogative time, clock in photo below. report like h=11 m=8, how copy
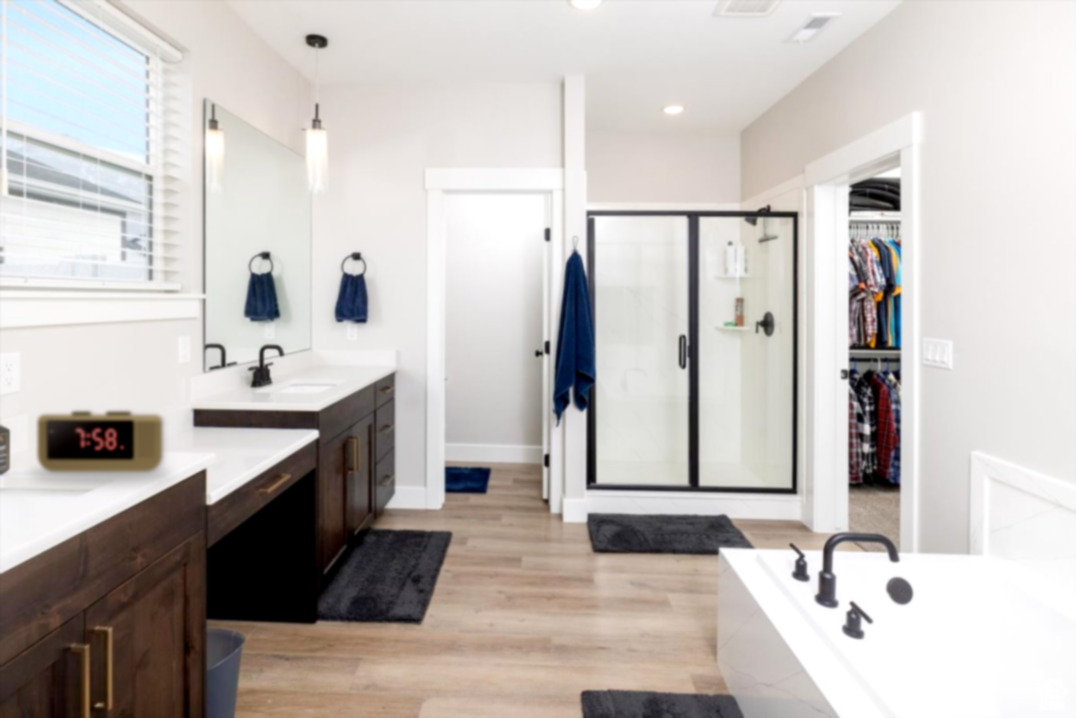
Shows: h=7 m=58
